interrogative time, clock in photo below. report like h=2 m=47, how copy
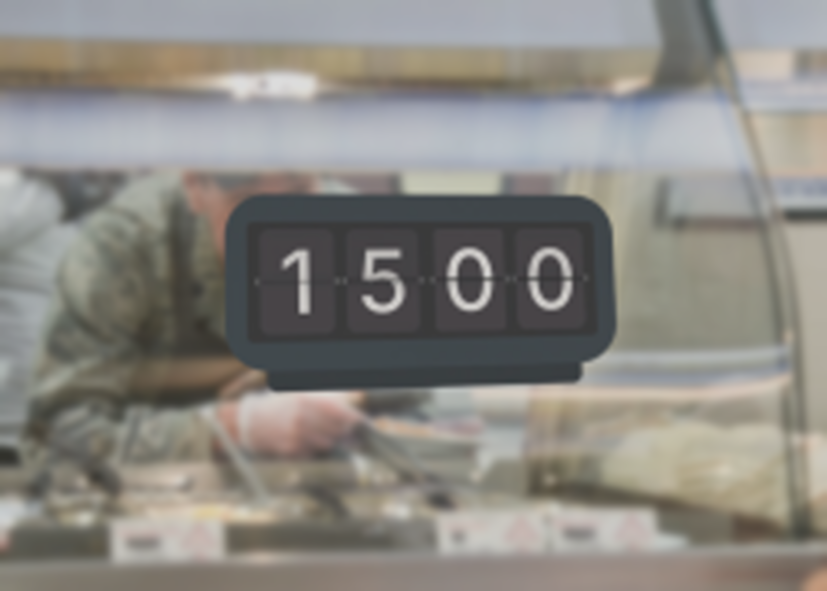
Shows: h=15 m=0
